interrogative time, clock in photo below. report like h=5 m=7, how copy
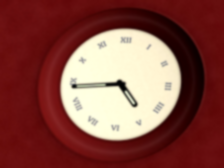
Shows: h=4 m=44
